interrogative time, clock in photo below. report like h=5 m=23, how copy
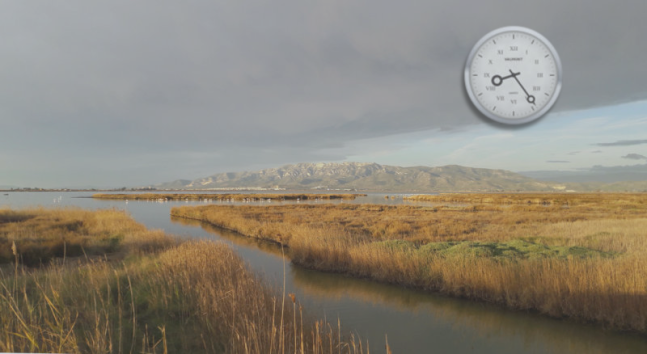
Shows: h=8 m=24
